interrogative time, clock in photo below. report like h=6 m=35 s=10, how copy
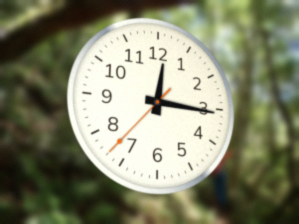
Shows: h=12 m=15 s=37
